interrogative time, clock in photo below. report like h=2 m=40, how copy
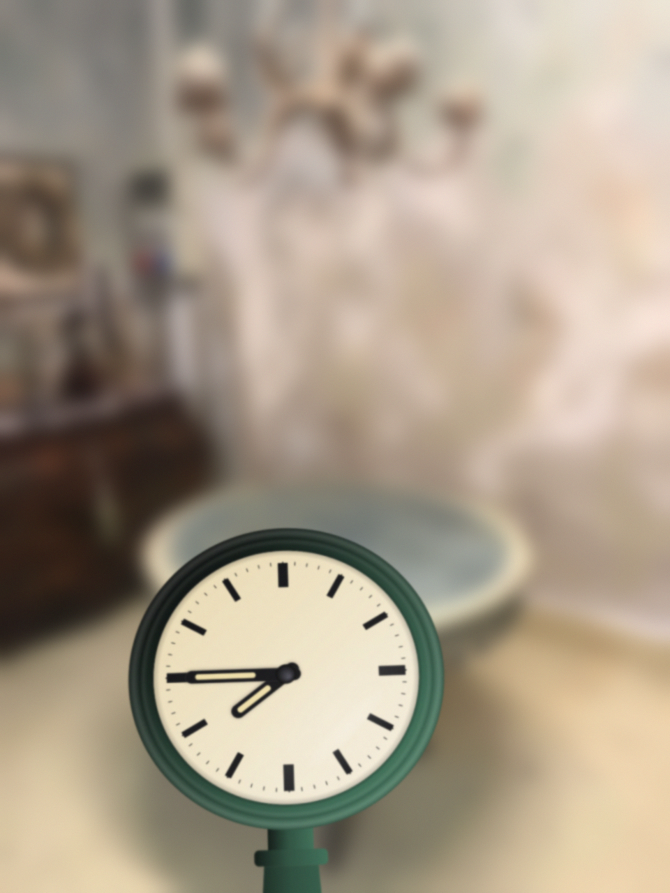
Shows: h=7 m=45
